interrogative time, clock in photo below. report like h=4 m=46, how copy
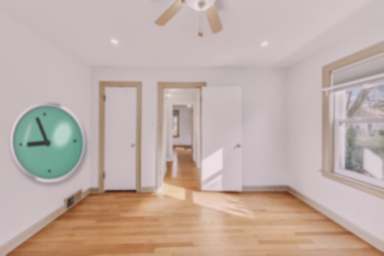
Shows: h=8 m=57
